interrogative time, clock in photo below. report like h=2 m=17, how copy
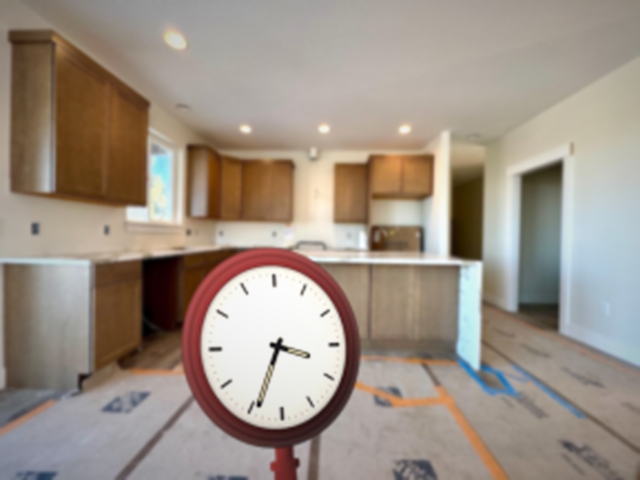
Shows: h=3 m=34
